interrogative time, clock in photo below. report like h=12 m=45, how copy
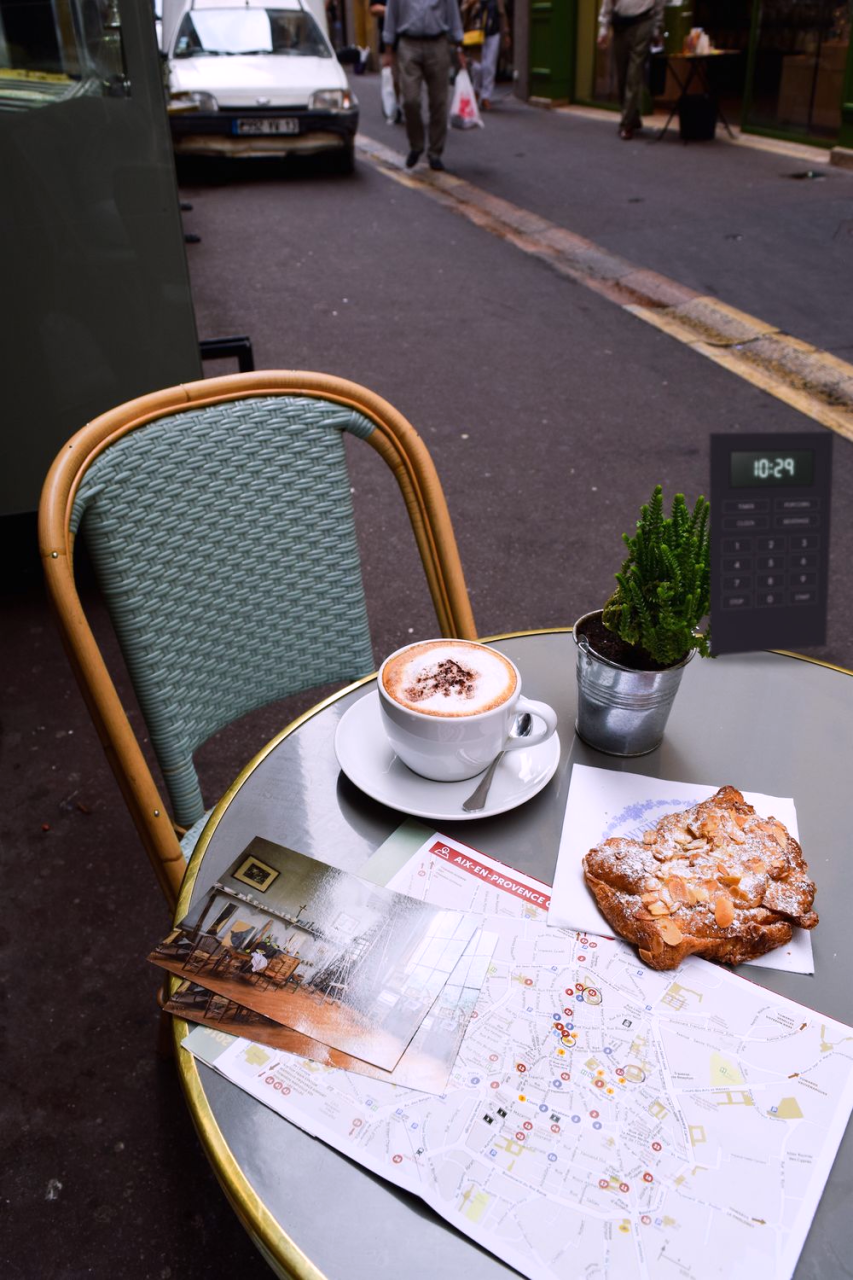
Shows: h=10 m=29
